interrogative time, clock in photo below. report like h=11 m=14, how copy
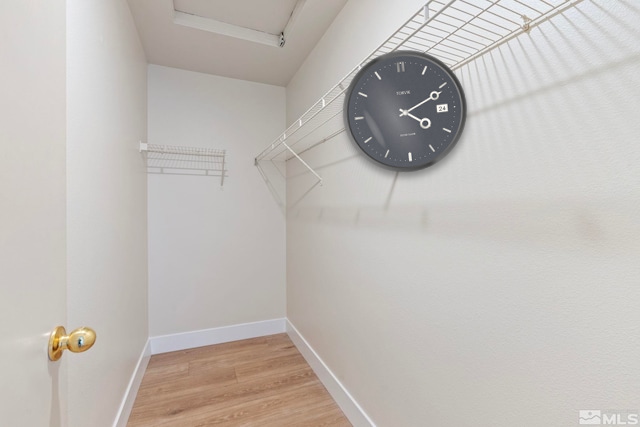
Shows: h=4 m=11
